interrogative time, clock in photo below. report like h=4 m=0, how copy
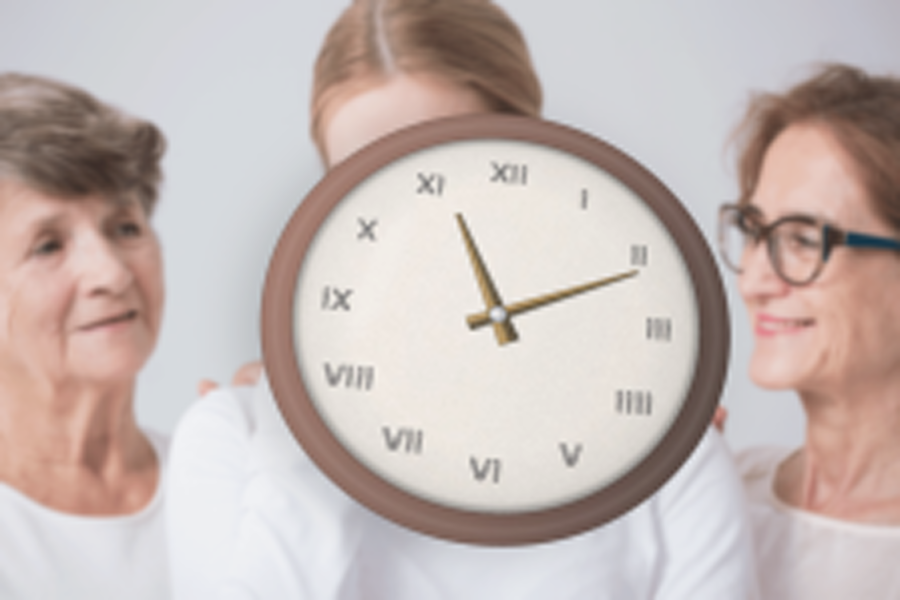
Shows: h=11 m=11
